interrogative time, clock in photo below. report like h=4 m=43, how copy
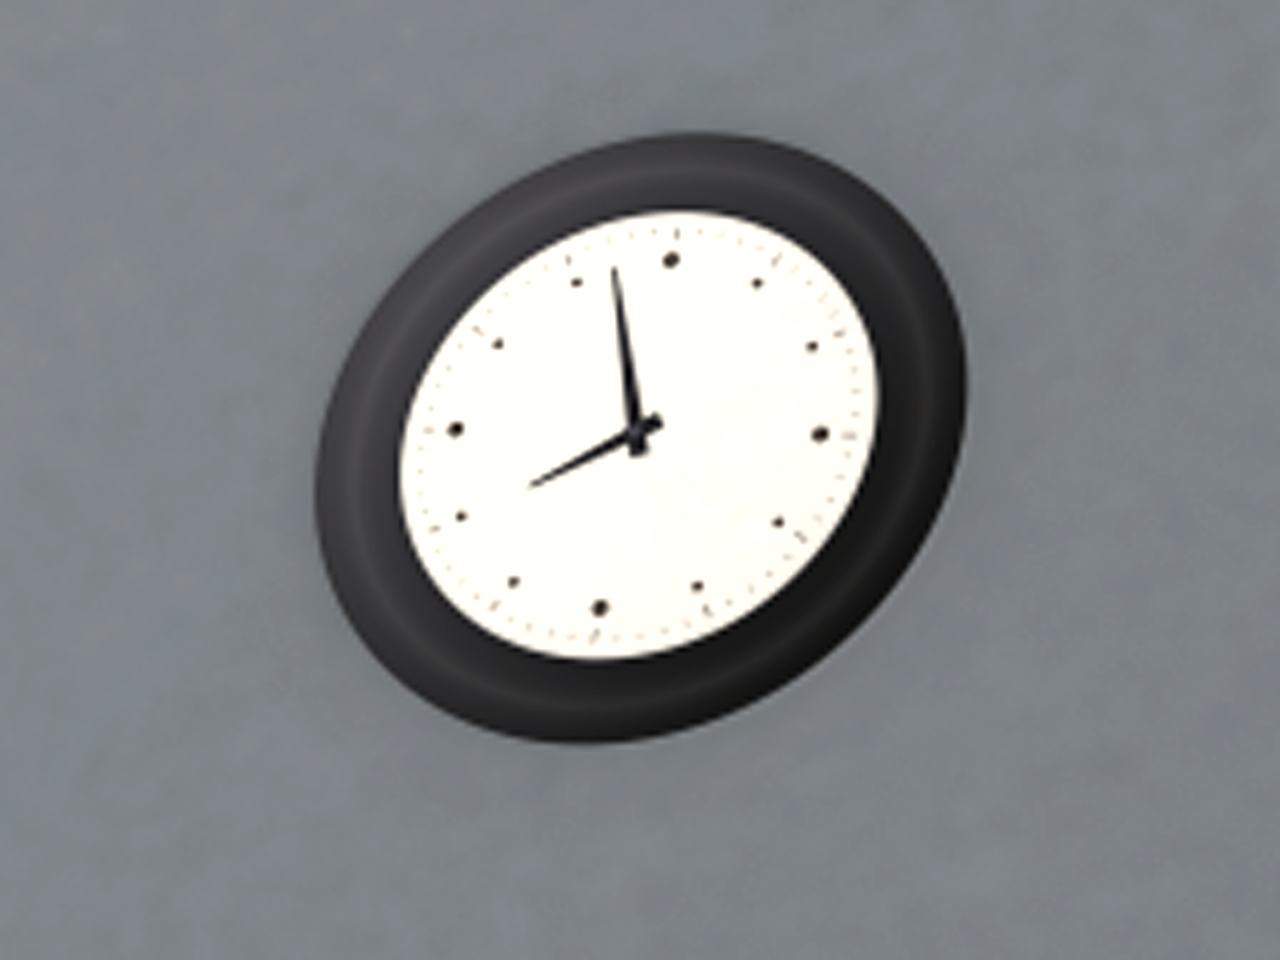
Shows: h=7 m=57
